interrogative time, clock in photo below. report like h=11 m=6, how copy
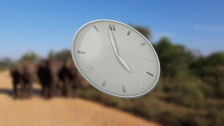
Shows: h=4 m=59
